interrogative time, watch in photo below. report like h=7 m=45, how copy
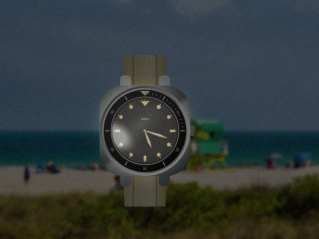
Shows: h=5 m=18
